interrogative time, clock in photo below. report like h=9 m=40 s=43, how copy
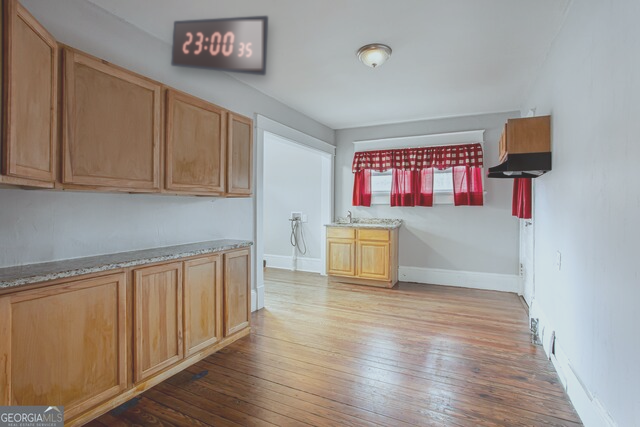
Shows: h=23 m=0 s=35
